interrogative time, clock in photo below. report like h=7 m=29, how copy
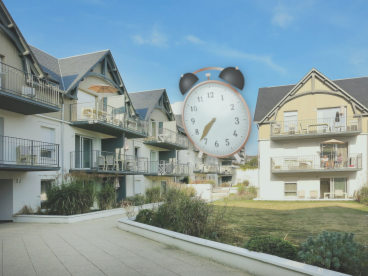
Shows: h=7 m=37
